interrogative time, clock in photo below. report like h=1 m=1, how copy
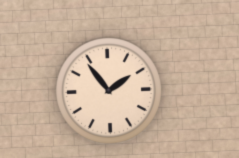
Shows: h=1 m=54
